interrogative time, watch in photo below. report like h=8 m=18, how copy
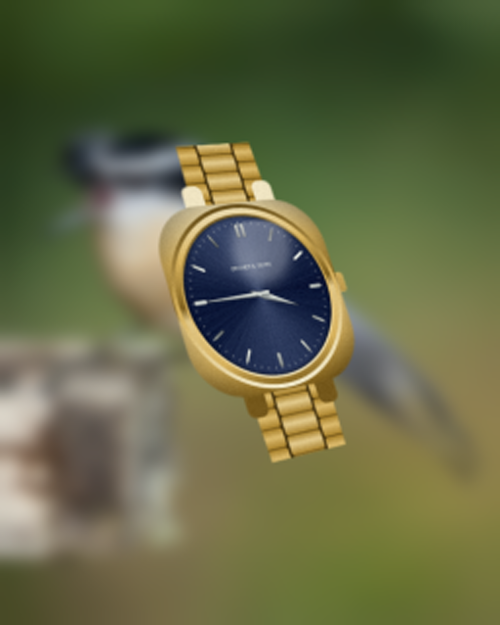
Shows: h=3 m=45
